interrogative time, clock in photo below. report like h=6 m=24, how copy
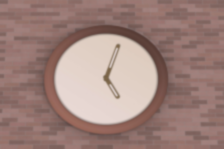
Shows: h=5 m=3
